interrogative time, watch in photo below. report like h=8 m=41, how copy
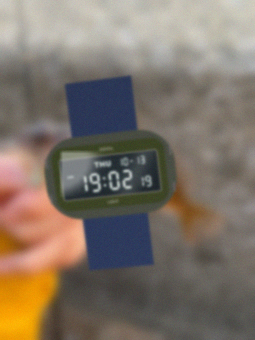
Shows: h=19 m=2
